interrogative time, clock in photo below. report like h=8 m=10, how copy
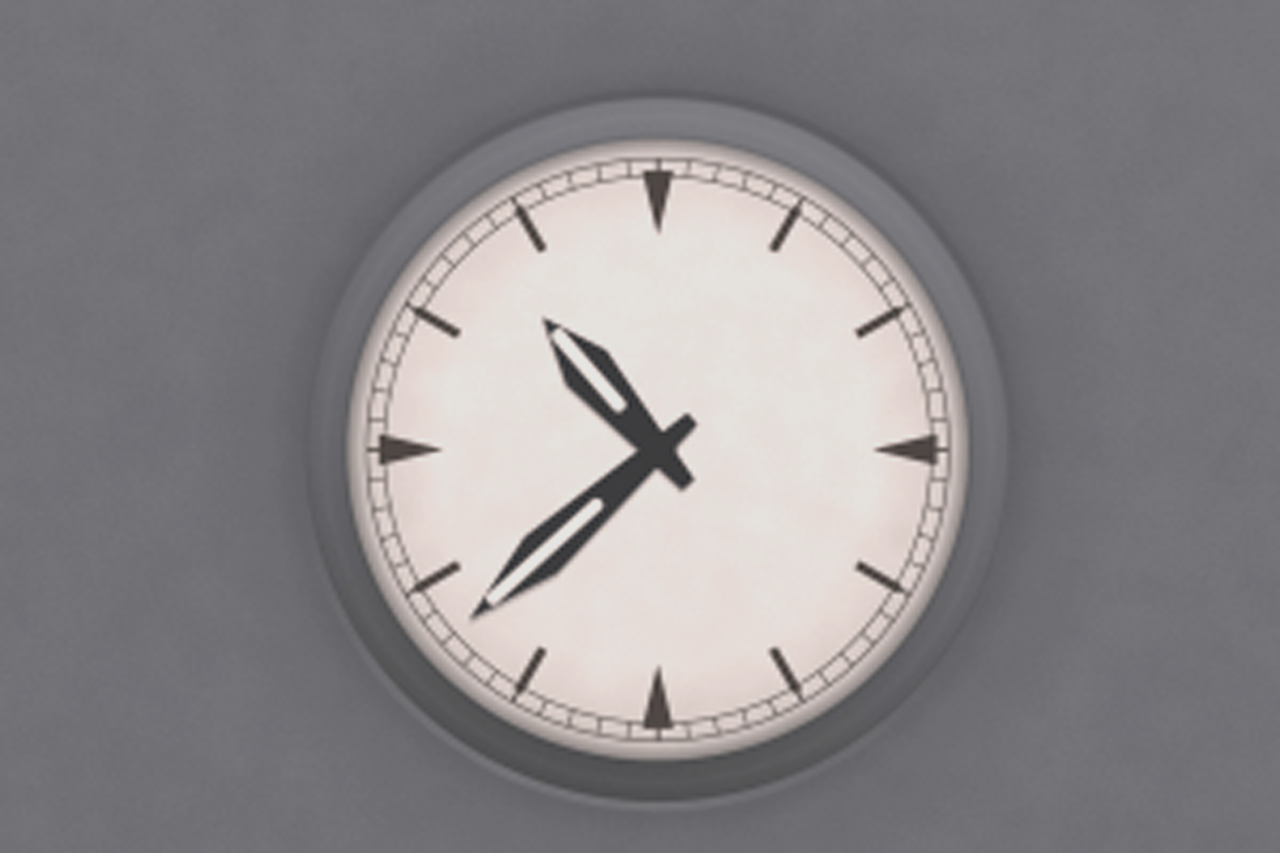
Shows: h=10 m=38
